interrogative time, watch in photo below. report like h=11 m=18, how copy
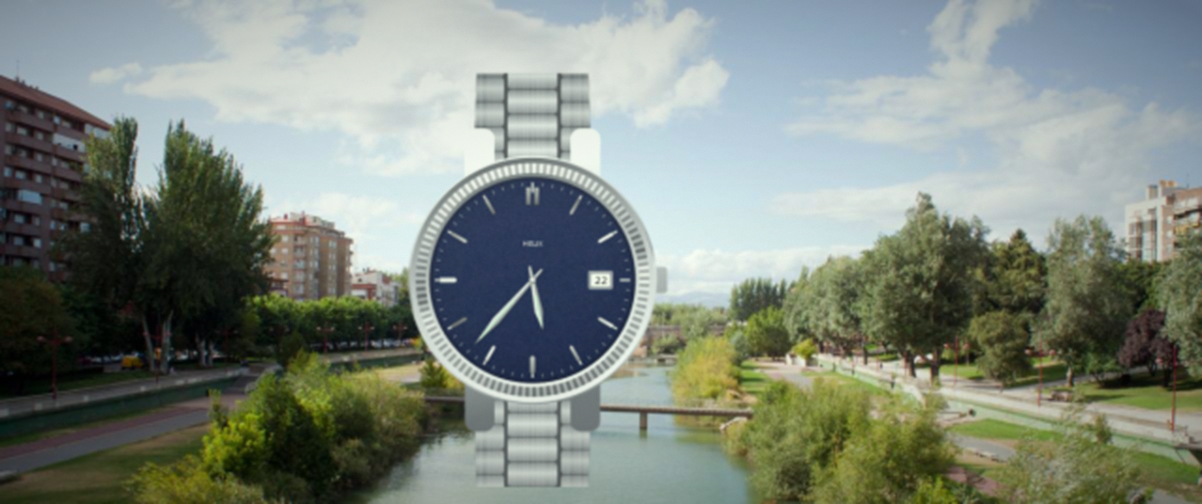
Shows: h=5 m=37
